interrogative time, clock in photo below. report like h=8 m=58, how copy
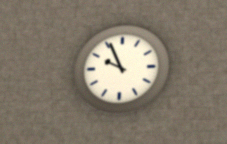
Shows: h=9 m=56
